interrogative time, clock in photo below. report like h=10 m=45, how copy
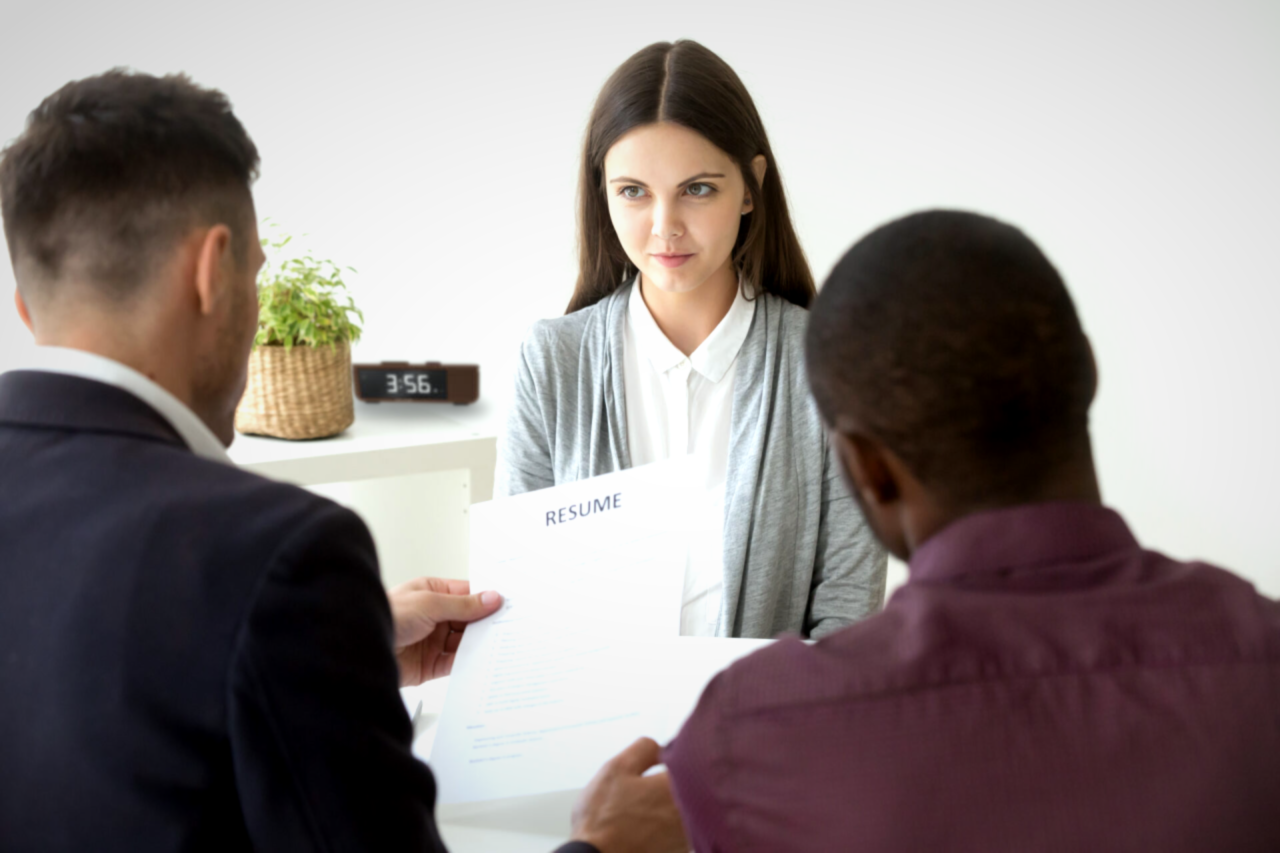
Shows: h=3 m=56
